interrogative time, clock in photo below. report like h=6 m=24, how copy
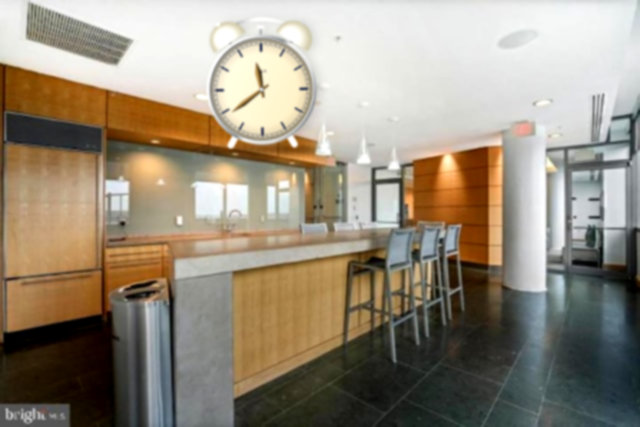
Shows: h=11 m=39
